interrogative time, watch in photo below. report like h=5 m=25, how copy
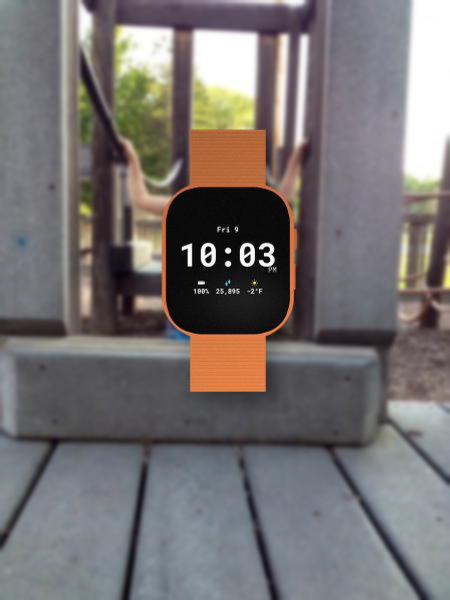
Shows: h=10 m=3
